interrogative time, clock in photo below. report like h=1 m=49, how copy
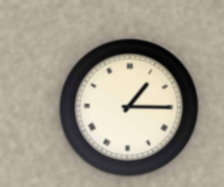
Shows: h=1 m=15
